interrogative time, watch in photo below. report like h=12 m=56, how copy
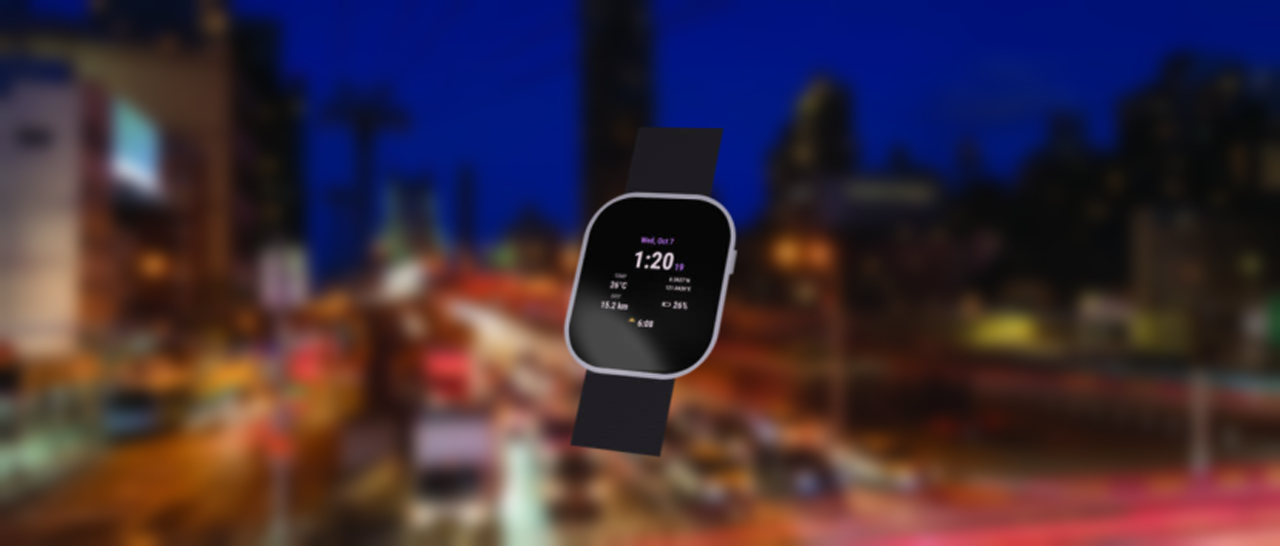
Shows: h=1 m=20
